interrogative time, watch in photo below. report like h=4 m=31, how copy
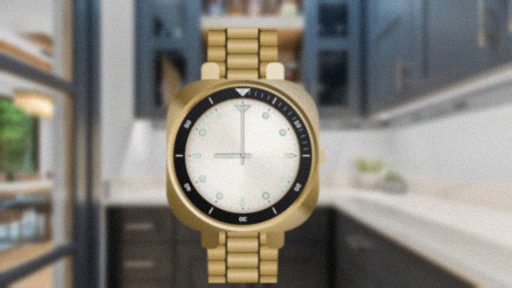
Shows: h=9 m=0
